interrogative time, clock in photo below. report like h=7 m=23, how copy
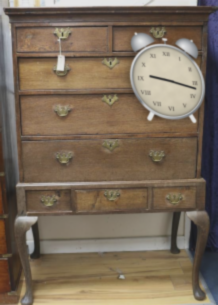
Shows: h=9 m=17
